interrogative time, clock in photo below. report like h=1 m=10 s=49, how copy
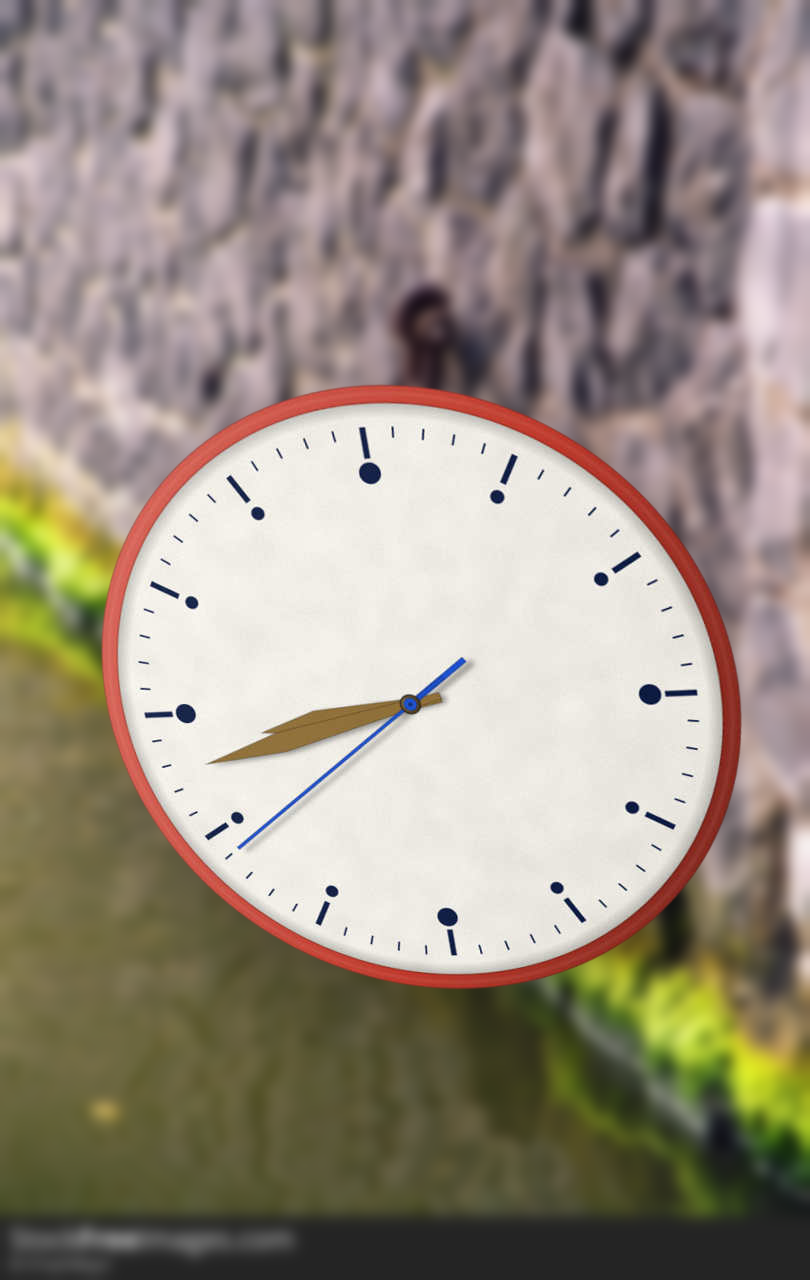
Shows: h=8 m=42 s=39
